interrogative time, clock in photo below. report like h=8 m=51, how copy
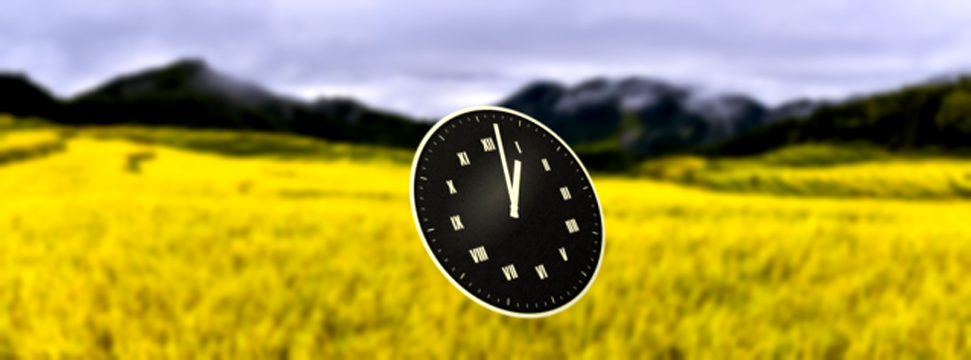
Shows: h=1 m=2
